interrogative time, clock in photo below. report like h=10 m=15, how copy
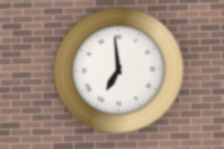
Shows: h=6 m=59
